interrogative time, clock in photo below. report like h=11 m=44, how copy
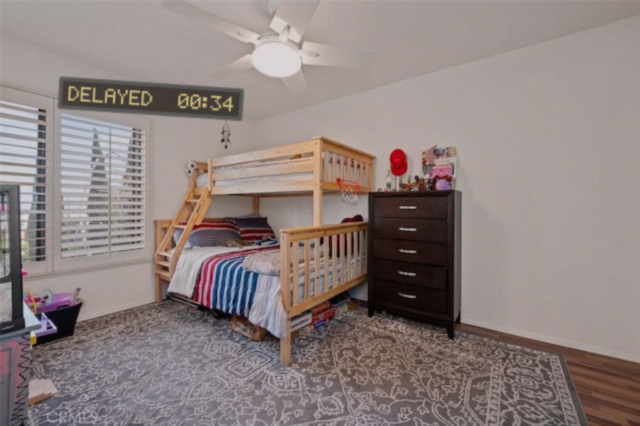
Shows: h=0 m=34
